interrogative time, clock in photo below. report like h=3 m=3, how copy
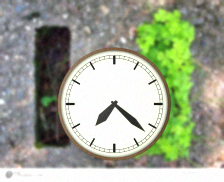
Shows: h=7 m=22
